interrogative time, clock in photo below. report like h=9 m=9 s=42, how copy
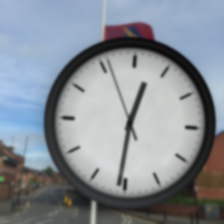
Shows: h=12 m=30 s=56
